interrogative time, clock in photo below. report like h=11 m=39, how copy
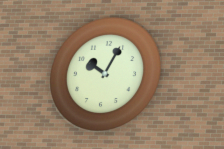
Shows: h=10 m=4
